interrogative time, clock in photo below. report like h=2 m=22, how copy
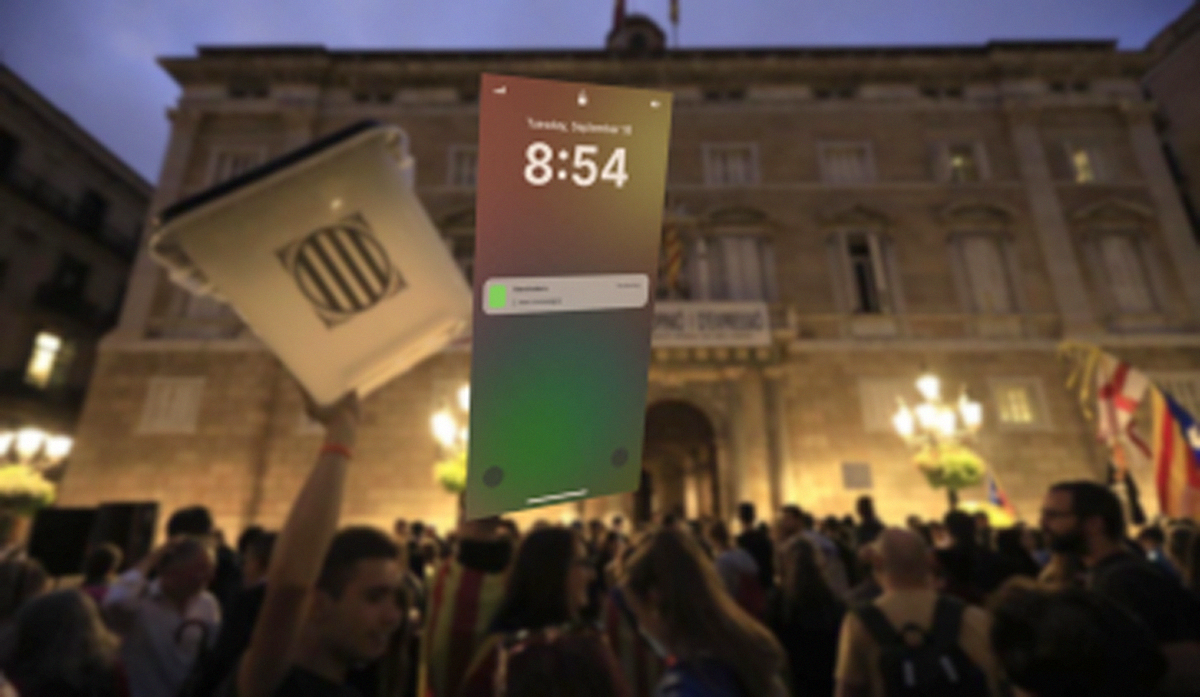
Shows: h=8 m=54
